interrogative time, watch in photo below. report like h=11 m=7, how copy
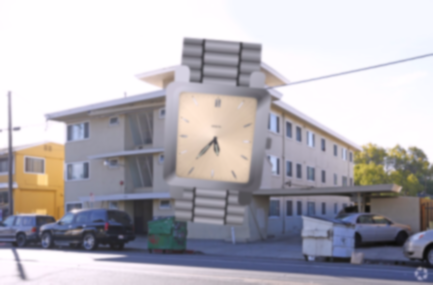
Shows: h=5 m=36
